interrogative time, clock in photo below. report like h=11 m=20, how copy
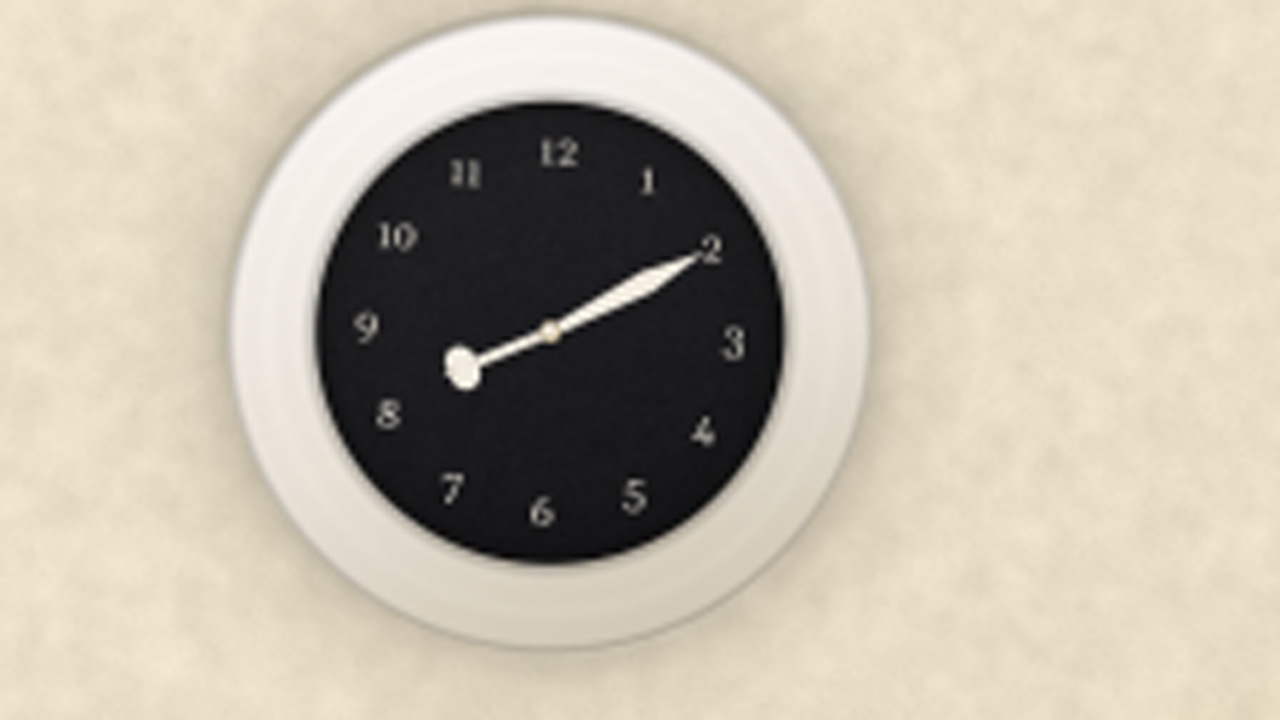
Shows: h=8 m=10
